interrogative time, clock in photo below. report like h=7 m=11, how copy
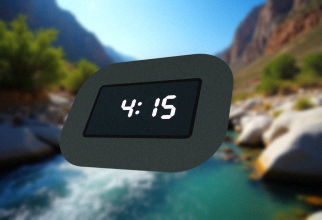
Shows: h=4 m=15
